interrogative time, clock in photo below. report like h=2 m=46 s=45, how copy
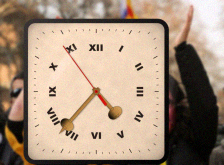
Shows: h=4 m=36 s=54
